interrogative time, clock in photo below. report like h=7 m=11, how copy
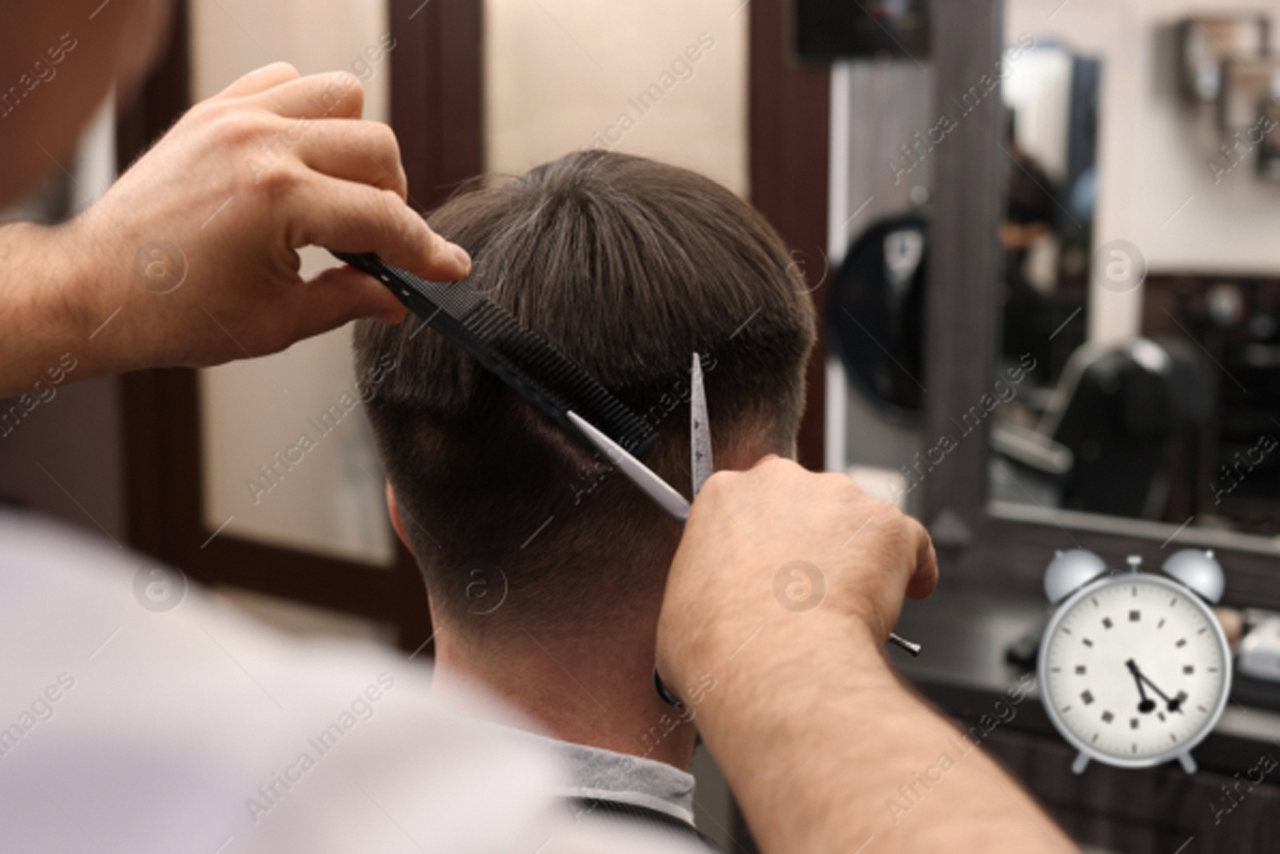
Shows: h=5 m=22
